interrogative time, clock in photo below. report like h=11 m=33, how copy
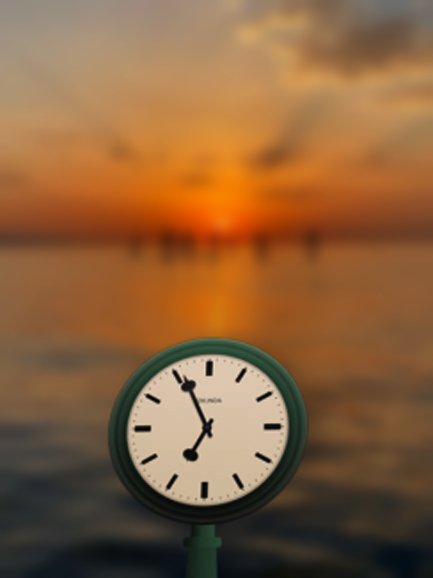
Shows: h=6 m=56
